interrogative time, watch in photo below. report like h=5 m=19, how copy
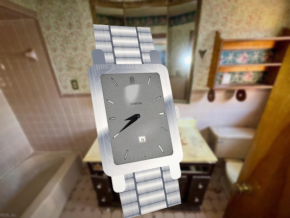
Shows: h=8 m=40
